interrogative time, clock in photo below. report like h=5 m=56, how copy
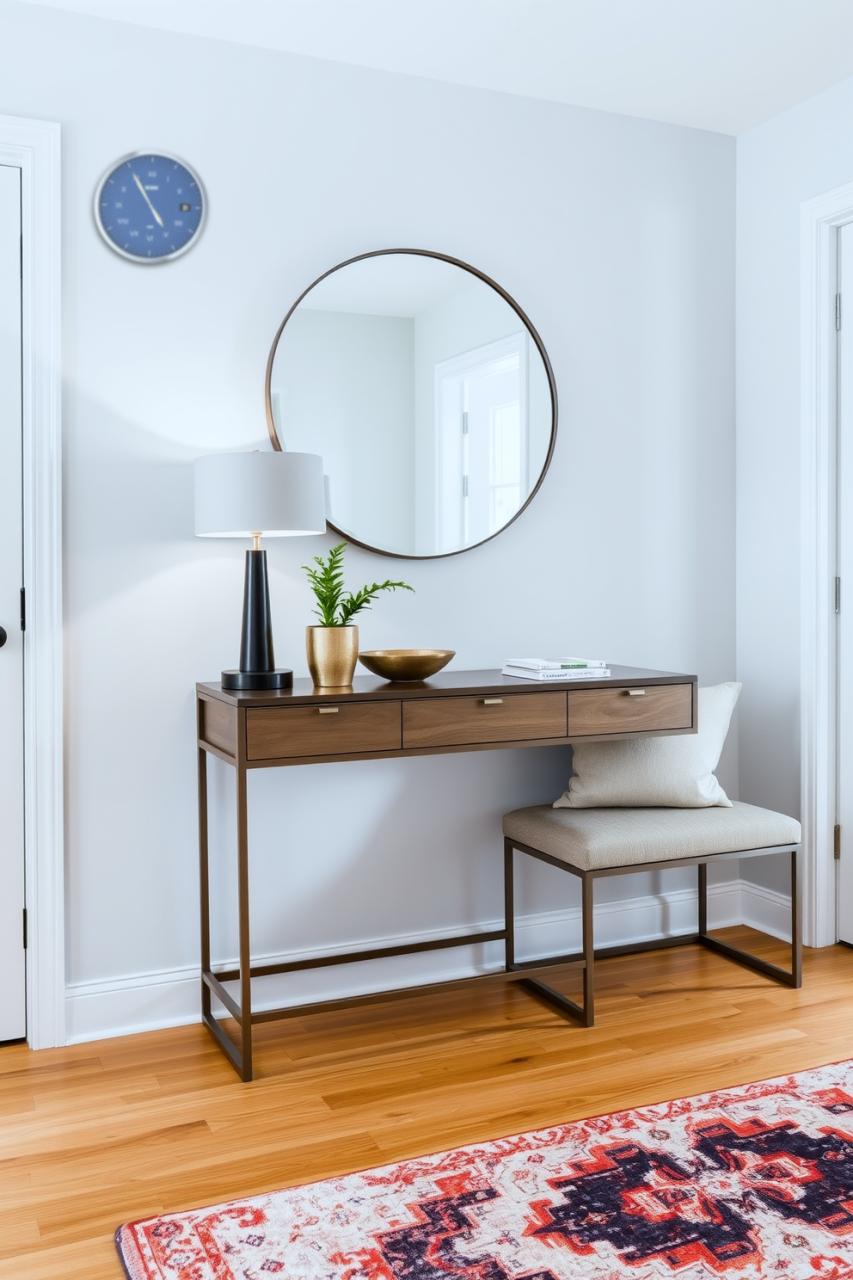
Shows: h=4 m=55
